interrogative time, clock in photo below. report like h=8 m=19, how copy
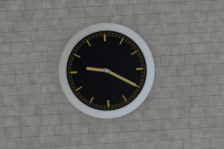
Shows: h=9 m=20
